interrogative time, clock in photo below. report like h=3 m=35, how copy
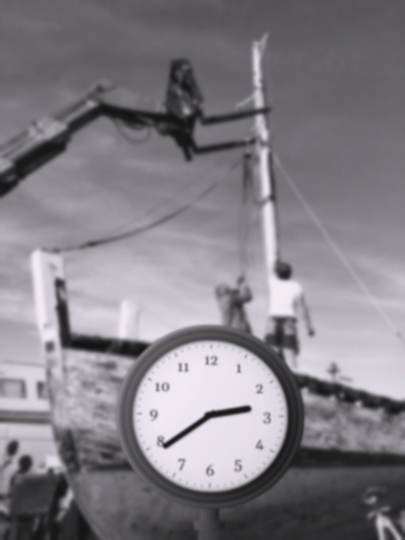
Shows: h=2 m=39
